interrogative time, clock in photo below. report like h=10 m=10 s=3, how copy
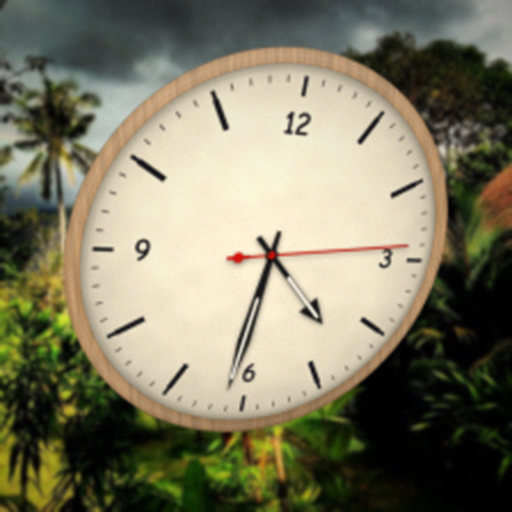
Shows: h=4 m=31 s=14
